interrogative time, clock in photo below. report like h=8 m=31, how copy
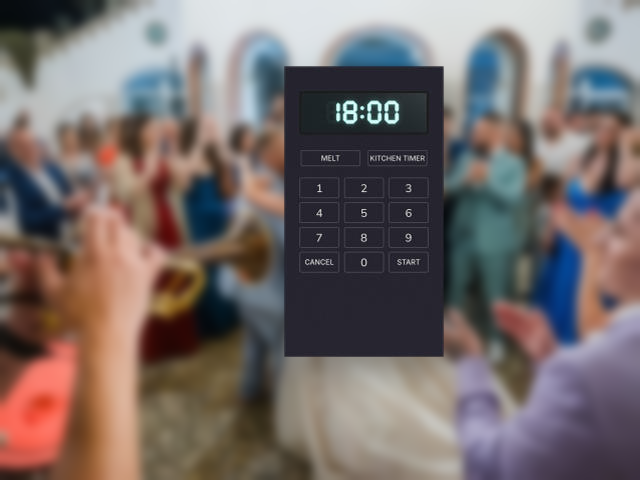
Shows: h=18 m=0
